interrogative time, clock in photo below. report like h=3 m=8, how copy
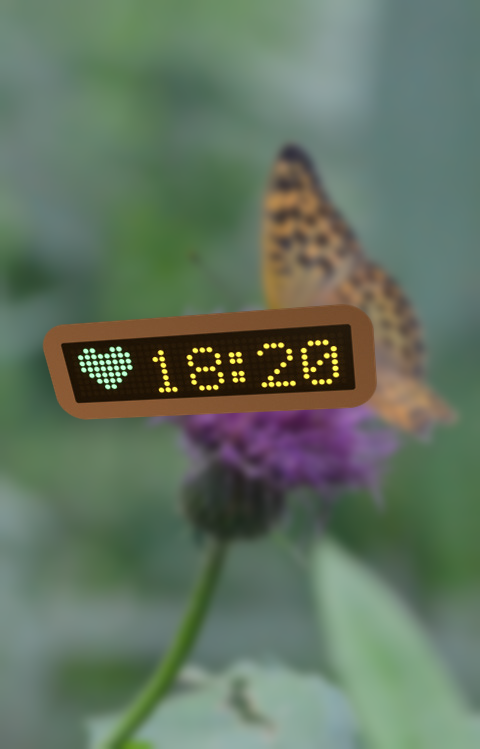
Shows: h=18 m=20
